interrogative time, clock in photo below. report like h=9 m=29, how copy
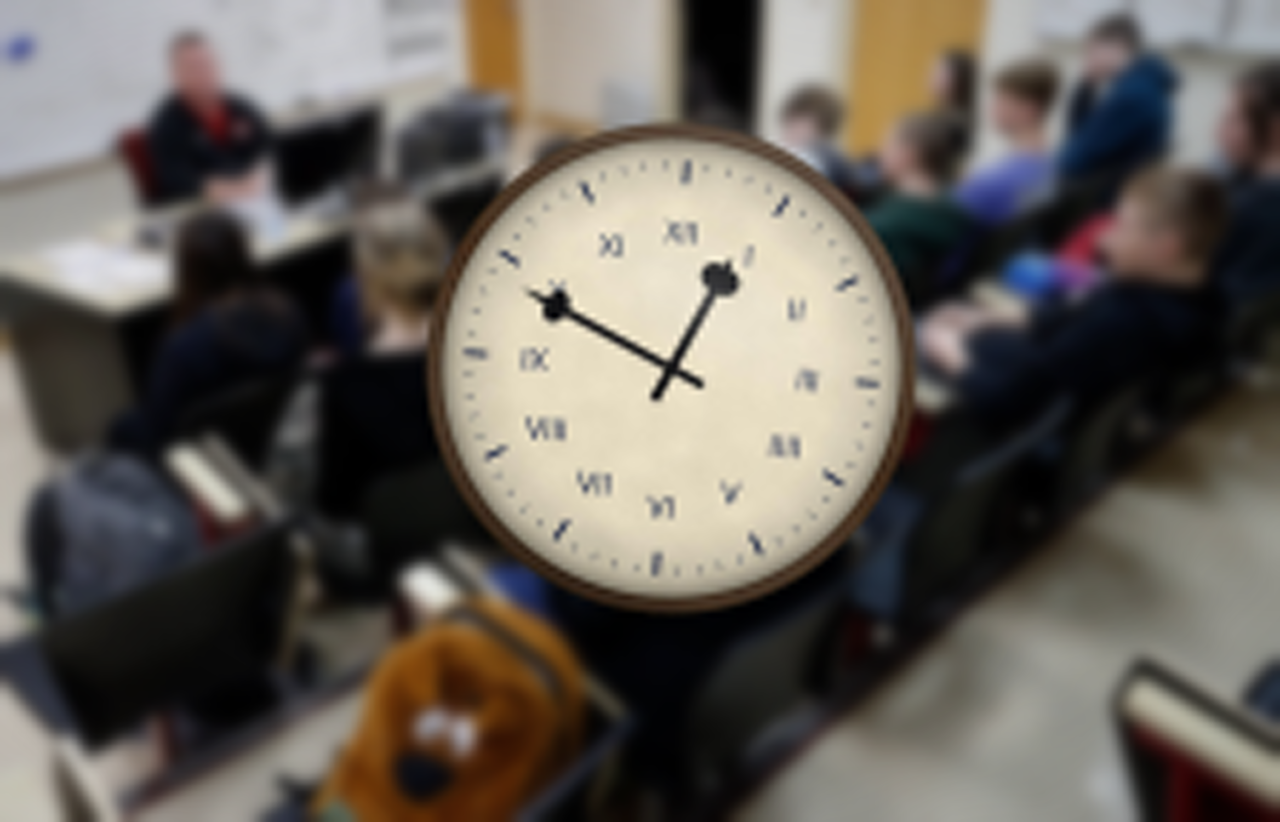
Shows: h=12 m=49
